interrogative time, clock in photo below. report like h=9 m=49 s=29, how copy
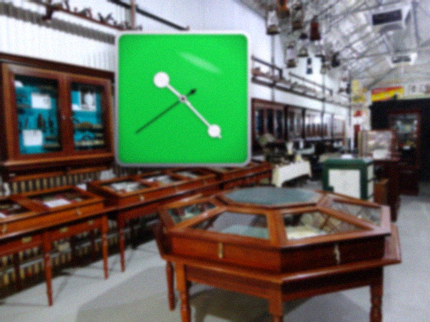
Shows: h=10 m=22 s=39
